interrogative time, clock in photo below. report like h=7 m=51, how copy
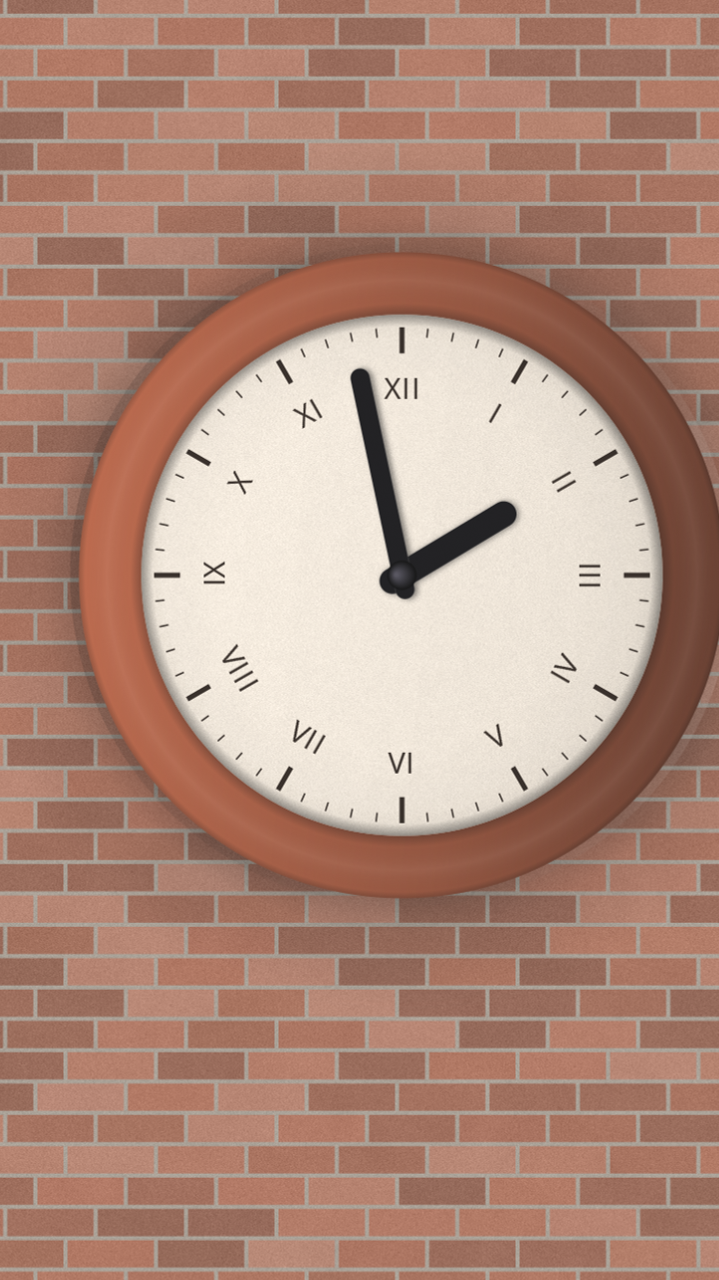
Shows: h=1 m=58
